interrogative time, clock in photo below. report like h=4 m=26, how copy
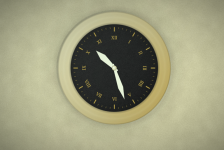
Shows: h=10 m=27
